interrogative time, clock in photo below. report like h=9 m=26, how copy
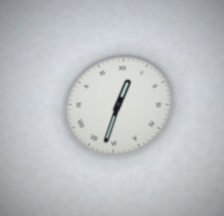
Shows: h=12 m=32
